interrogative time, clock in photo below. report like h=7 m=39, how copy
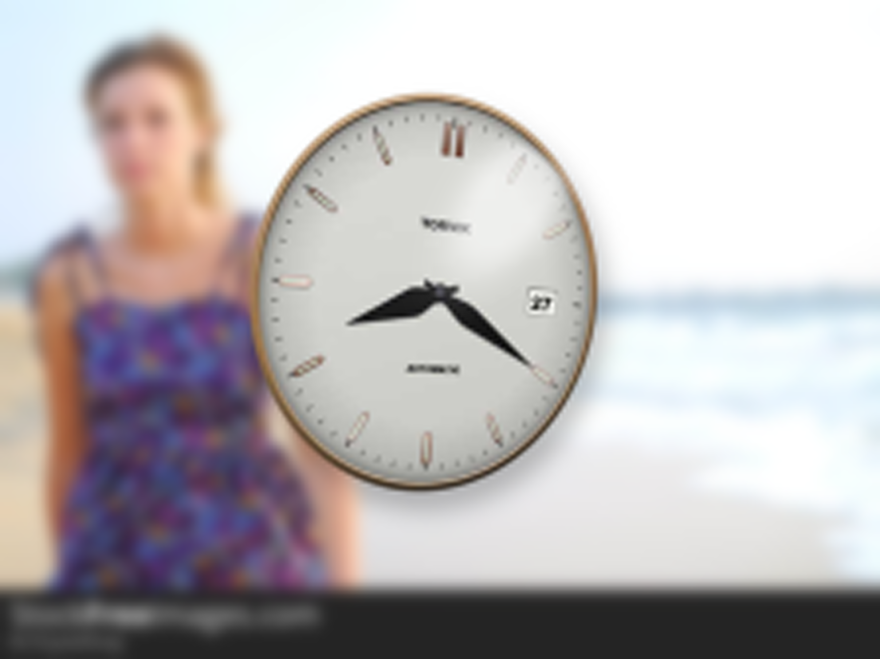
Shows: h=8 m=20
